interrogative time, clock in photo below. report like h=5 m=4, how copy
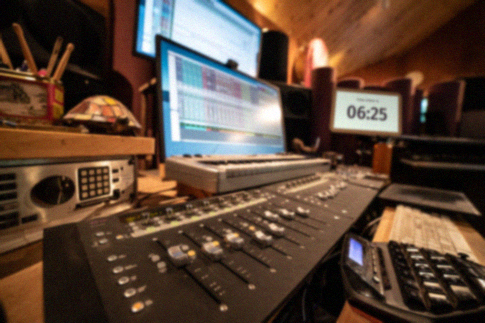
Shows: h=6 m=25
